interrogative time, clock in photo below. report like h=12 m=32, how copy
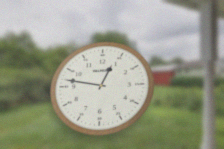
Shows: h=12 m=47
